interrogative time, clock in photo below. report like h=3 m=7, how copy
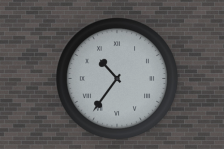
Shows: h=10 m=36
